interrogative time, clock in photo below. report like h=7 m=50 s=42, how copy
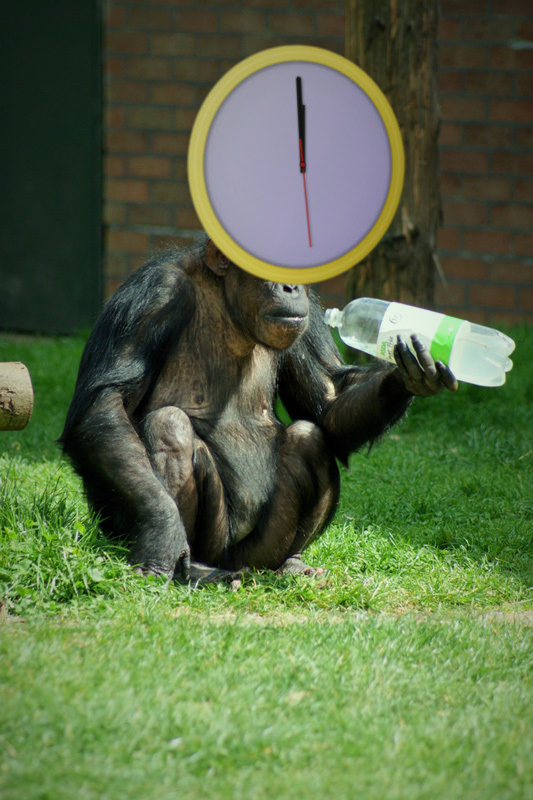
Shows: h=11 m=59 s=29
